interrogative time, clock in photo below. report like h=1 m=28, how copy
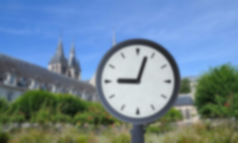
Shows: h=9 m=3
